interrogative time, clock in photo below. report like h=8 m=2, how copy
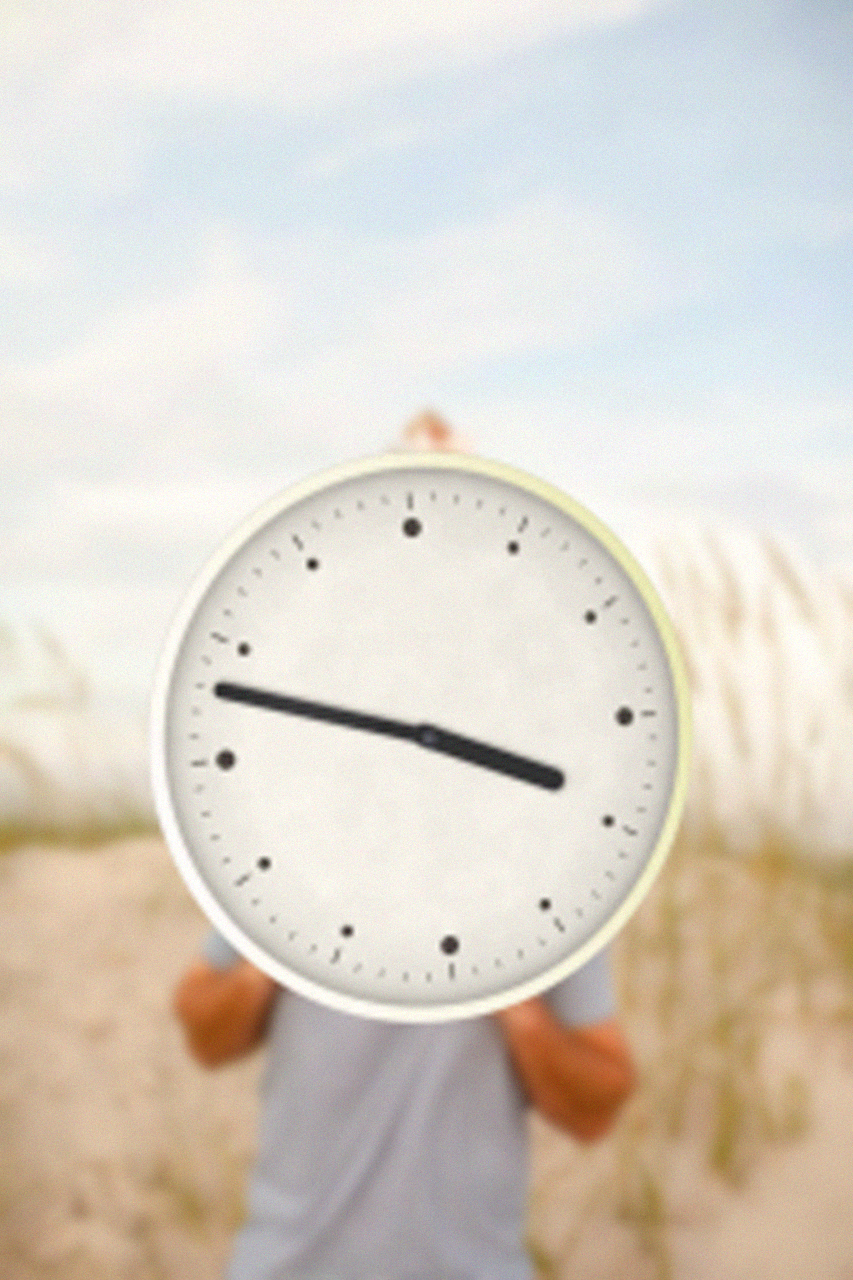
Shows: h=3 m=48
